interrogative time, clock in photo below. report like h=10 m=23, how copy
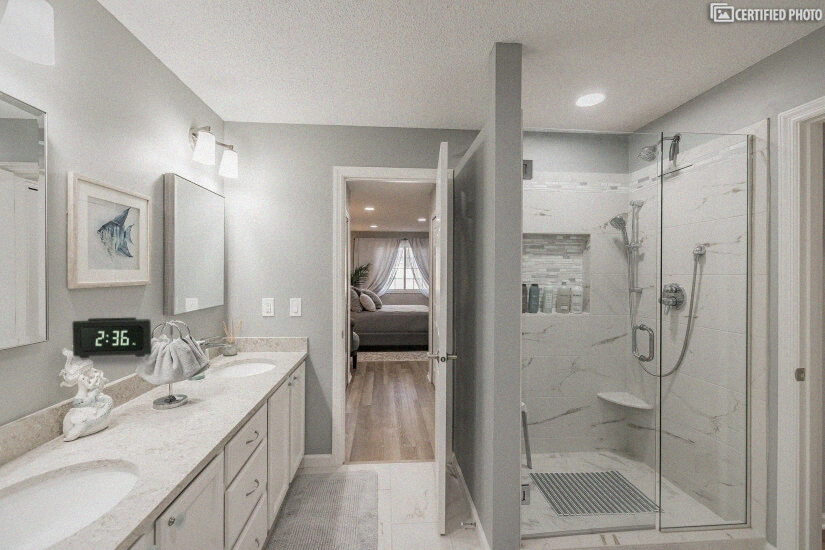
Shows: h=2 m=36
